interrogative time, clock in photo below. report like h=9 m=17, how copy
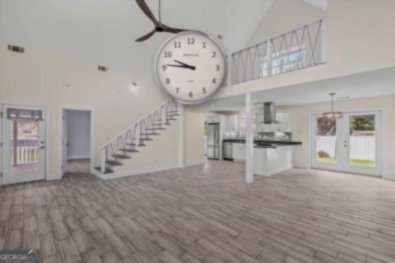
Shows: h=9 m=46
